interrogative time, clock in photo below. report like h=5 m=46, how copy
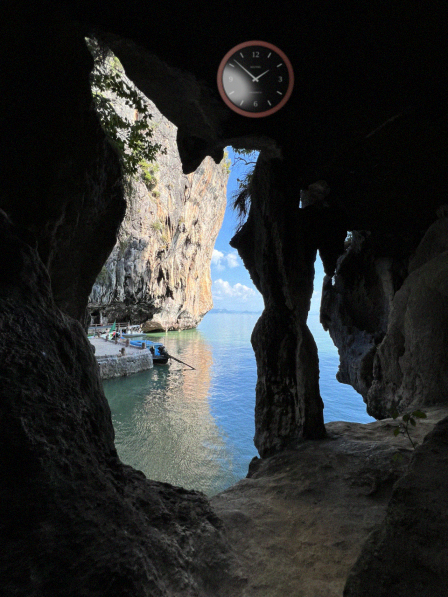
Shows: h=1 m=52
